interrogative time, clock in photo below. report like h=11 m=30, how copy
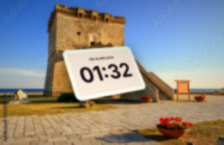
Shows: h=1 m=32
